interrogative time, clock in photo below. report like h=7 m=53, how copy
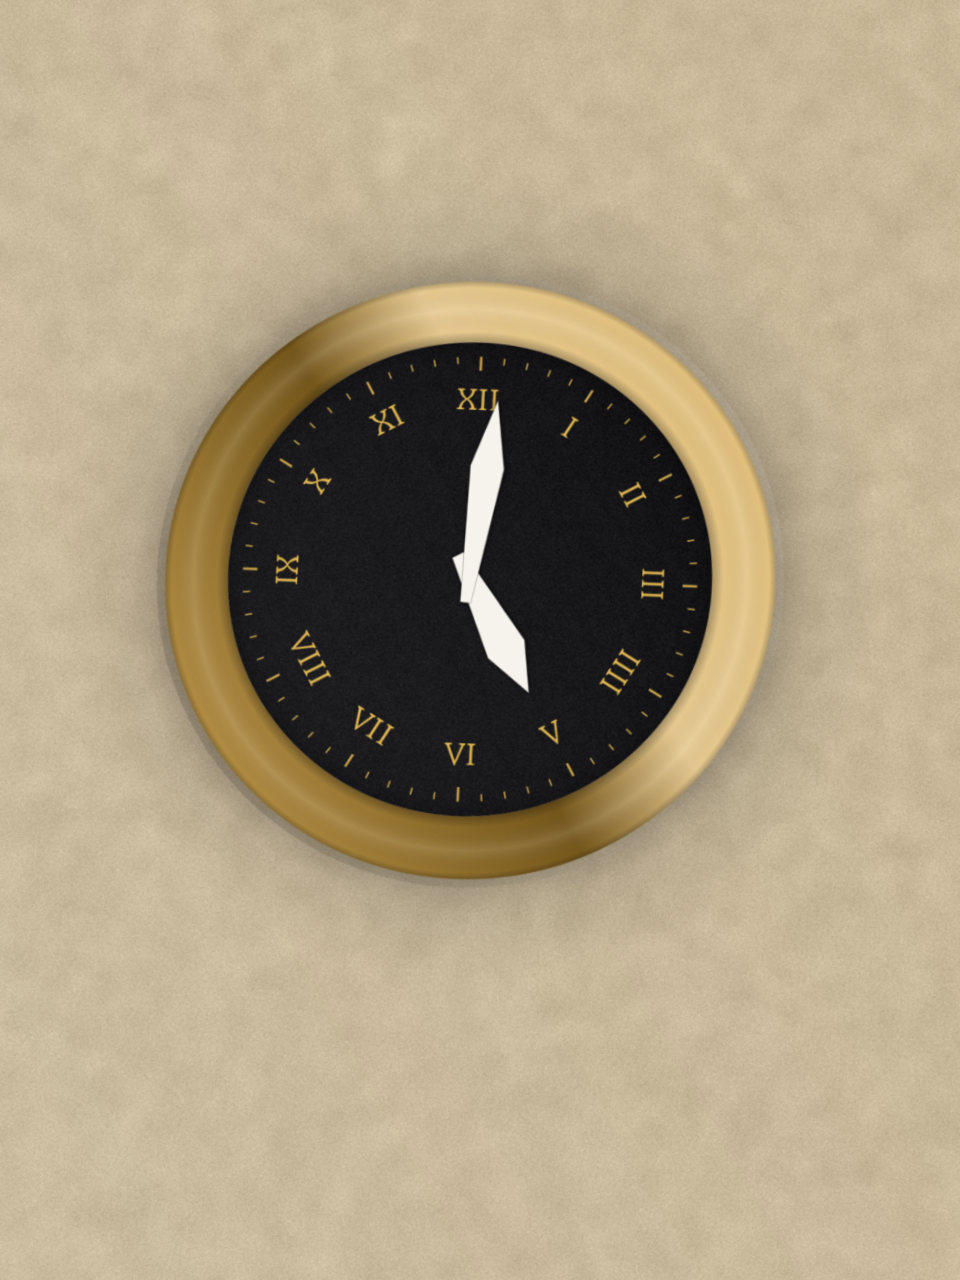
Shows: h=5 m=1
